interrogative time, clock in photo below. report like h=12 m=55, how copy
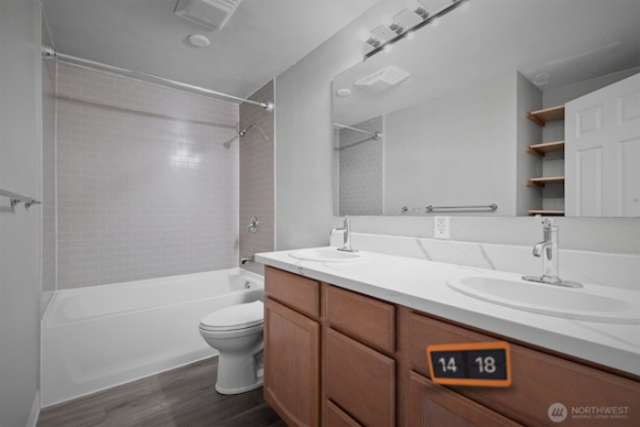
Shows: h=14 m=18
